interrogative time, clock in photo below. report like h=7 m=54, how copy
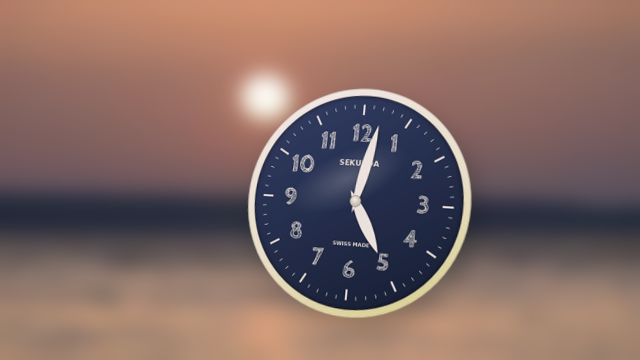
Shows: h=5 m=2
